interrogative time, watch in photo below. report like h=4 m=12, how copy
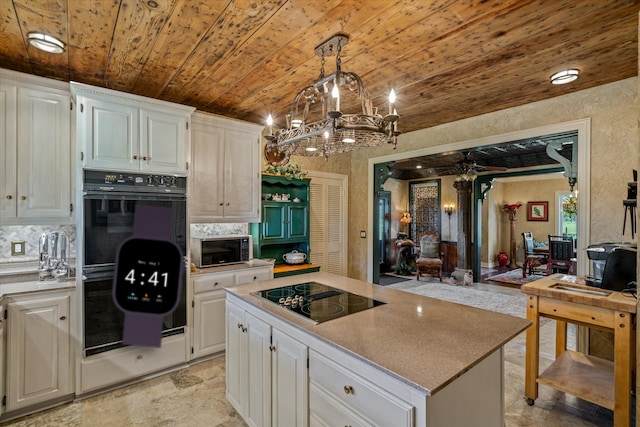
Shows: h=4 m=41
